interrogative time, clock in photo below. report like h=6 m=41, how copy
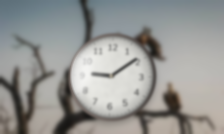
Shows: h=9 m=9
